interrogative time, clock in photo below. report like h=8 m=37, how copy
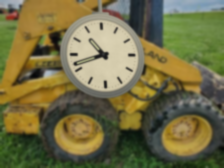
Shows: h=10 m=42
